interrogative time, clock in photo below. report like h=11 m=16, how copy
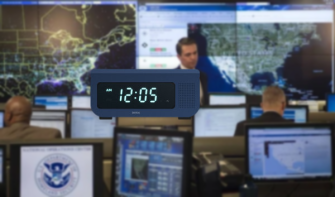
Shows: h=12 m=5
